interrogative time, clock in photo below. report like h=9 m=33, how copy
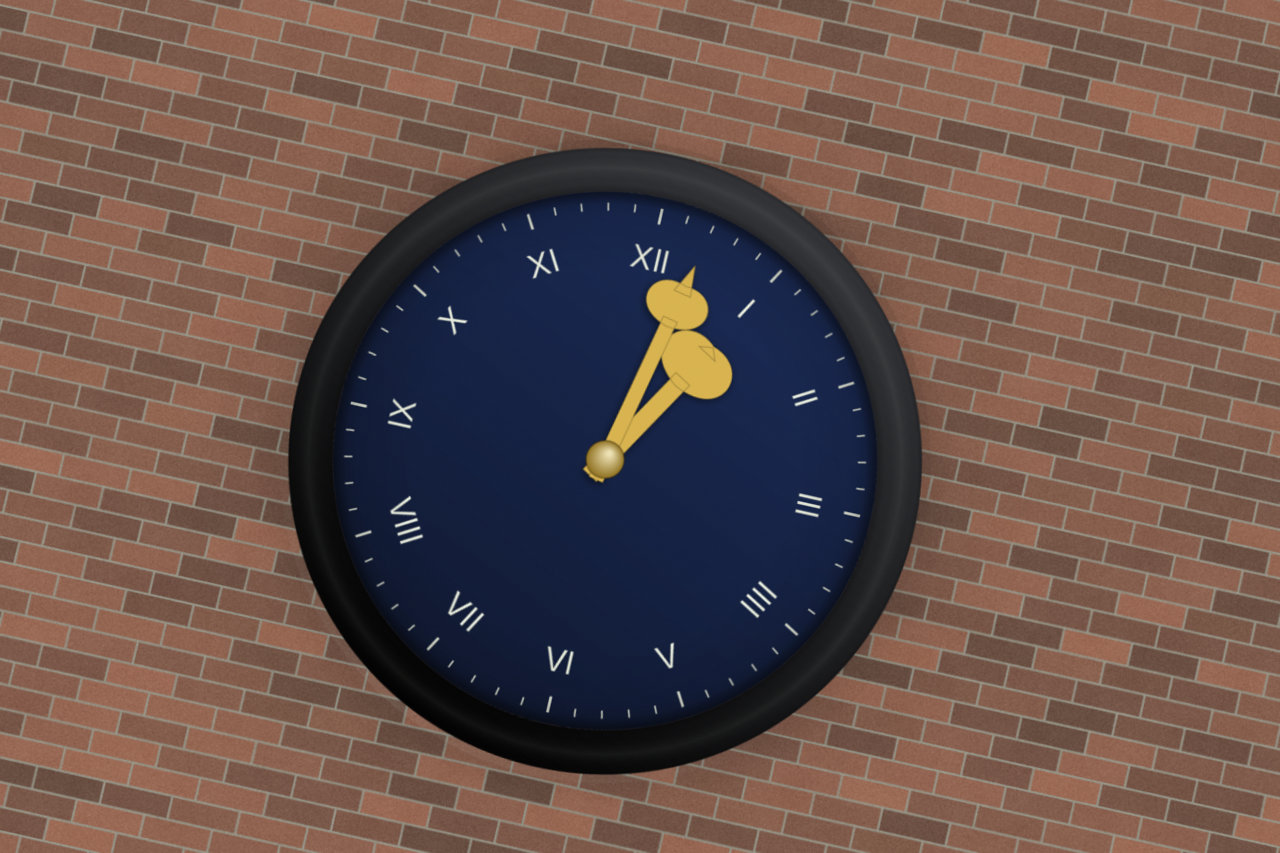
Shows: h=1 m=2
